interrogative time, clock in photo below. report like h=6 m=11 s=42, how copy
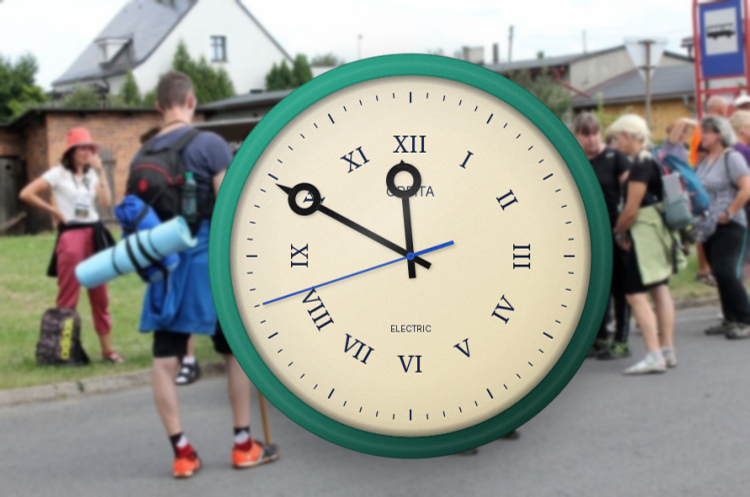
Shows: h=11 m=49 s=42
